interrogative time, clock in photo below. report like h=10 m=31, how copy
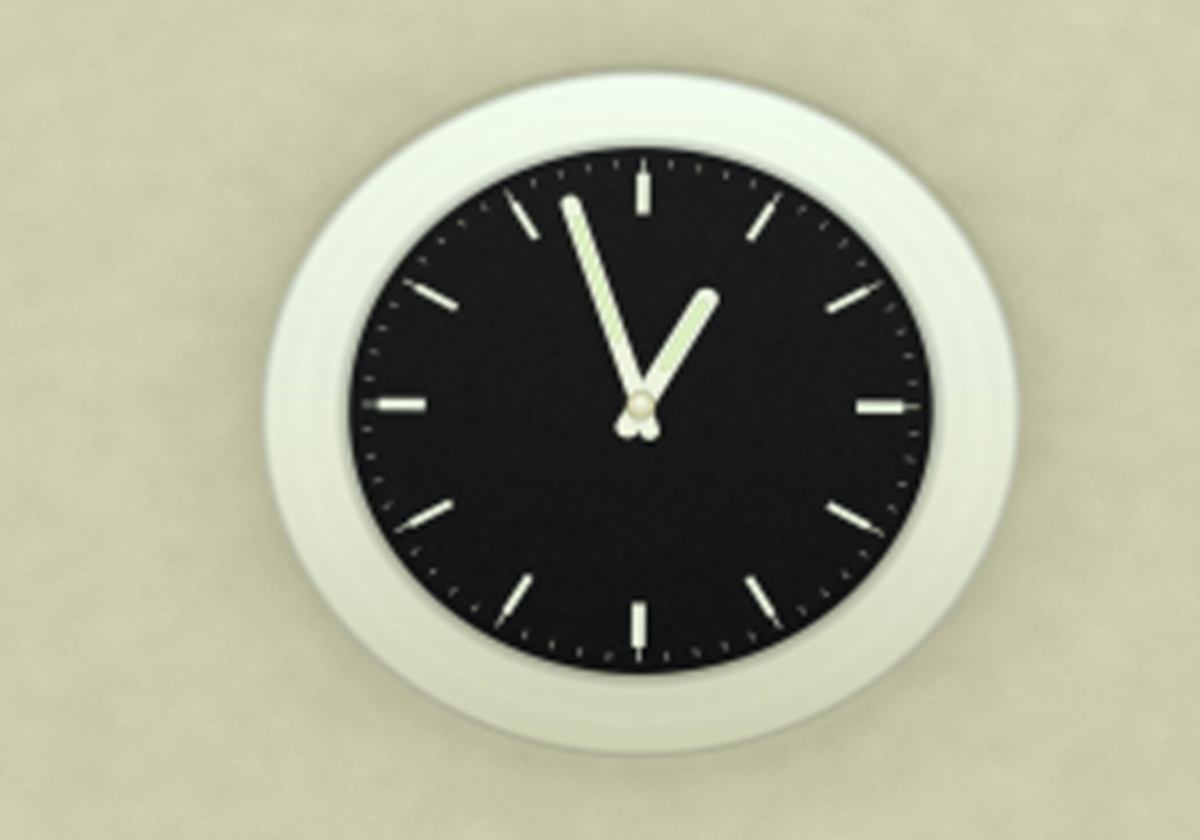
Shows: h=12 m=57
